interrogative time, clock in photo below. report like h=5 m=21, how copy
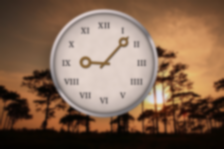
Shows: h=9 m=7
